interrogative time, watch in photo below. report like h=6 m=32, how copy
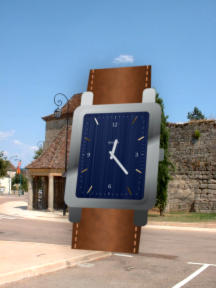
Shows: h=12 m=23
